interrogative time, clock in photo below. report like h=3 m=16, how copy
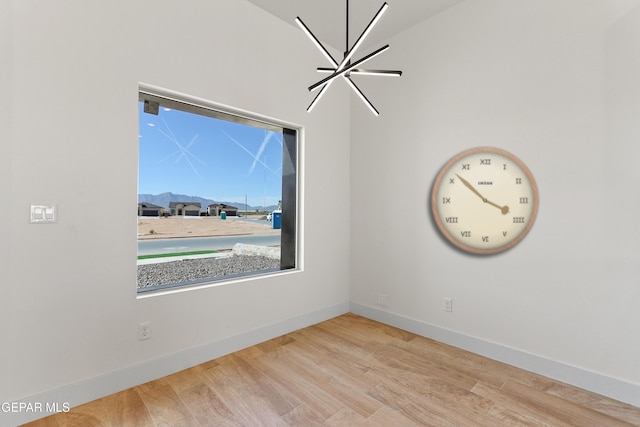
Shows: h=3 m=52
